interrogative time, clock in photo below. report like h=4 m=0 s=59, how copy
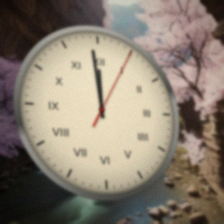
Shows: h=11 m=59 s=5
